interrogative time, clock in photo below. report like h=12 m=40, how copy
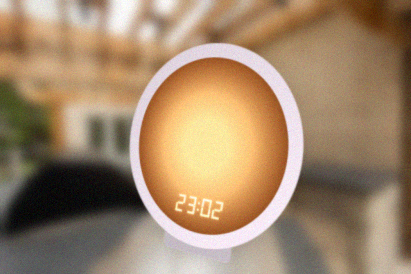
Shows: h=23 m=2
